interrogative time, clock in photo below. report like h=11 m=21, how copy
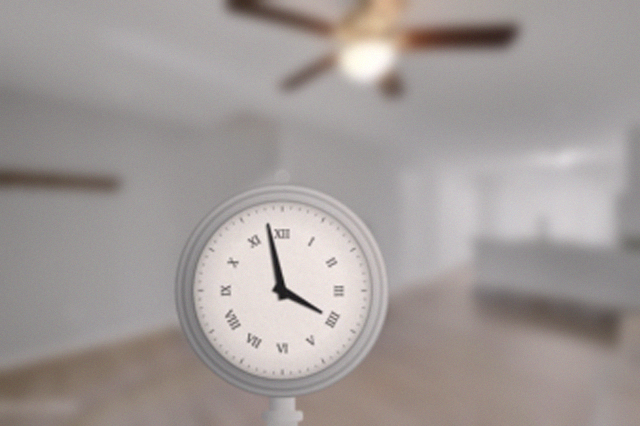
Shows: h=3 m=58
